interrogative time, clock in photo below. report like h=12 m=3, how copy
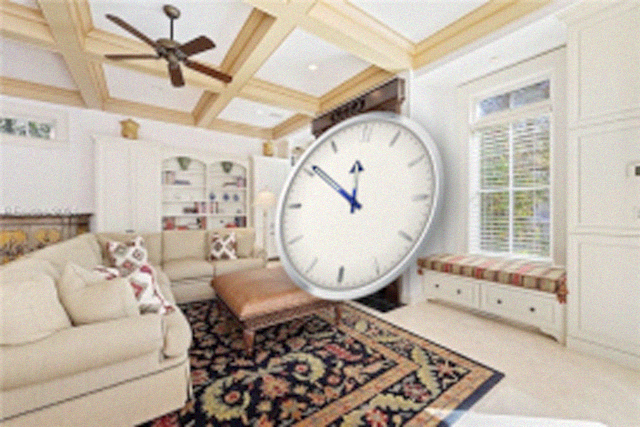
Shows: h=11 m=51
